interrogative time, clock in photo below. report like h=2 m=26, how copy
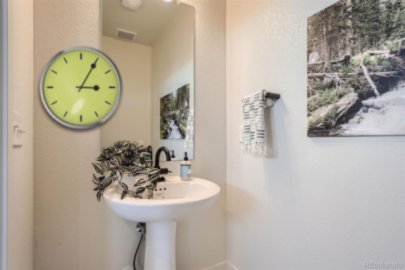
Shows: h=3 m=5
